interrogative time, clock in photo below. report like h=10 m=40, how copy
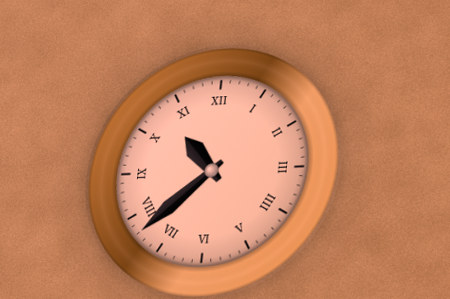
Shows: h=10 m=38
